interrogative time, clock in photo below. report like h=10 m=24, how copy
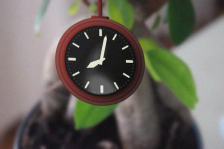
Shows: h=8 m=2
